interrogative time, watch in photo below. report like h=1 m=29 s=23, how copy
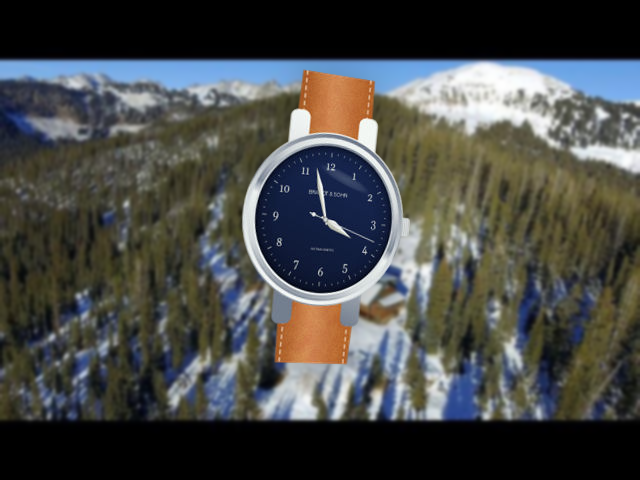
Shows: h=3 m=57 s=18
